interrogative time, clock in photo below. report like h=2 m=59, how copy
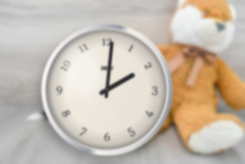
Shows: h=2 m=1
